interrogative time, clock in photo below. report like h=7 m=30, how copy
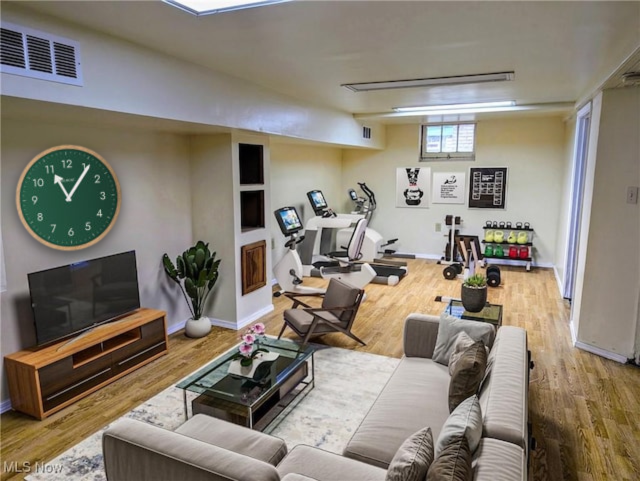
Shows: h=11 m=6
